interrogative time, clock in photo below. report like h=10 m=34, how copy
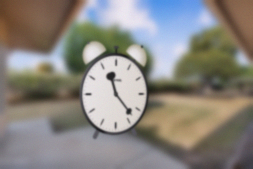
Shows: h=11 m=23
